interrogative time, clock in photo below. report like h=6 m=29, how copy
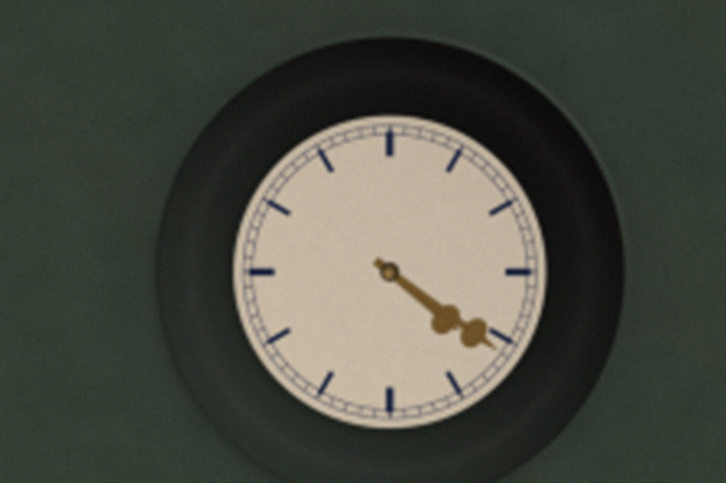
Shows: h=4 m=21
